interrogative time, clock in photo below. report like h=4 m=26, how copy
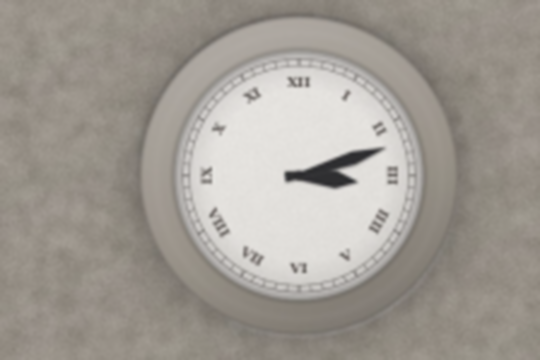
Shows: h=3 m=12
